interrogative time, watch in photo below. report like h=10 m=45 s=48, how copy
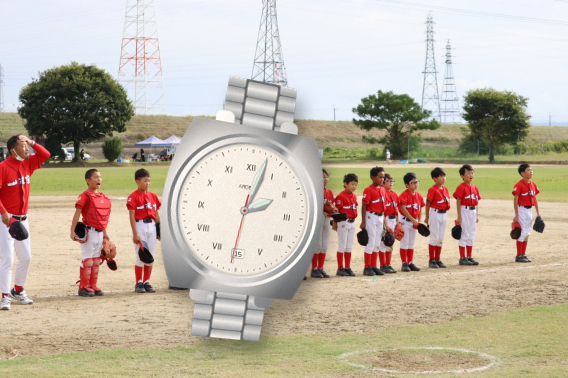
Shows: h=2 m=2 s=31
